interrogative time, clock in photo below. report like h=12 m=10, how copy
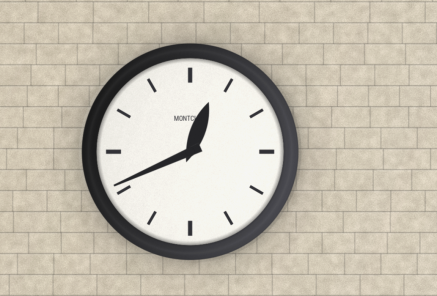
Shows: h=12 m=41
